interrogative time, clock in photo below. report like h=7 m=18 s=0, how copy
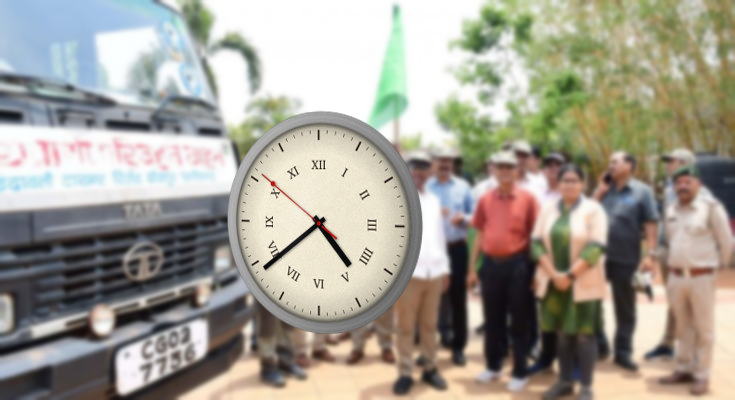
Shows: h=4 m=38 s=51
